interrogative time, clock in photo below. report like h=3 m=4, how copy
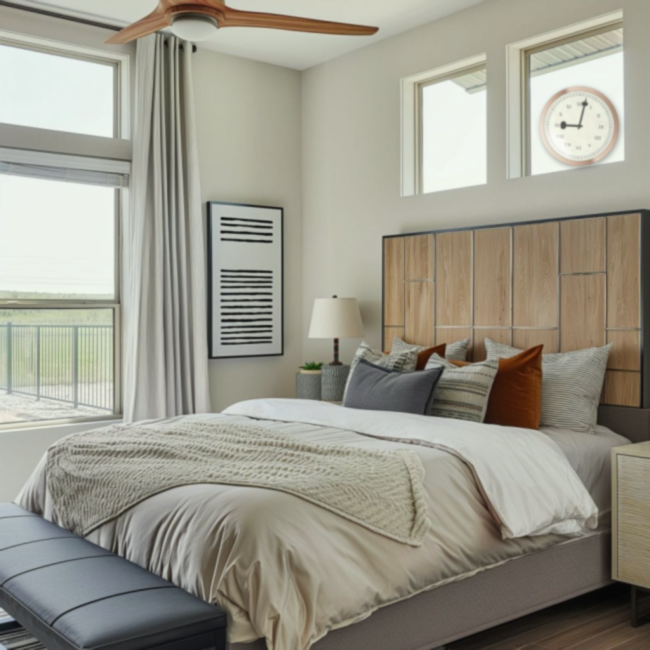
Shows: h=9 m=2
